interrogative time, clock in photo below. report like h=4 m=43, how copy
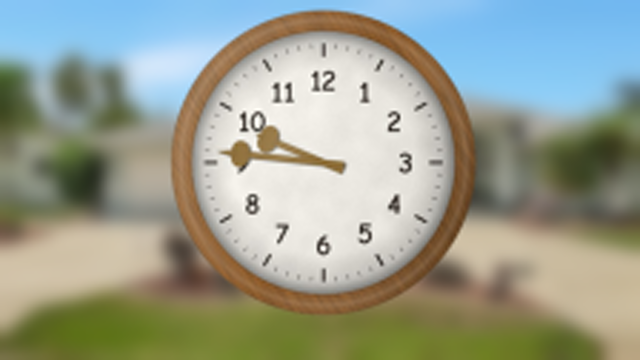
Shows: h=9 m=46
